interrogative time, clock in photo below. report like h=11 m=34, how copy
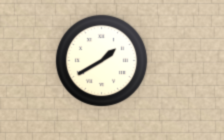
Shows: h=1 m=40
